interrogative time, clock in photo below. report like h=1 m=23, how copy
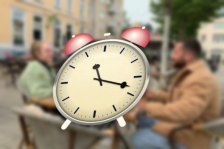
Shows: h=11 m=18
